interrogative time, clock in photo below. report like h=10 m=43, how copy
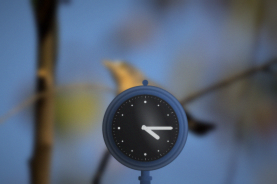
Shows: h=4 m=15
